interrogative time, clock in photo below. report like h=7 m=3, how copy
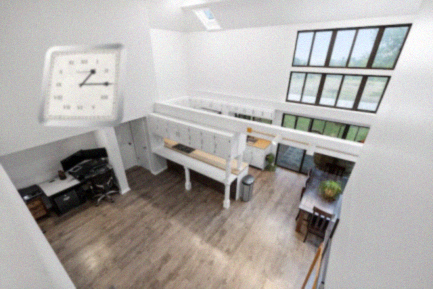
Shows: h=1 m=15
